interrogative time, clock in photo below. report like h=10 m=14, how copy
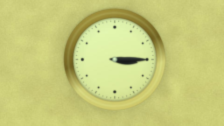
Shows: h=3 m=15
